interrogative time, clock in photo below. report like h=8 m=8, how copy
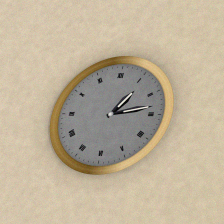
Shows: h=1 m=13
